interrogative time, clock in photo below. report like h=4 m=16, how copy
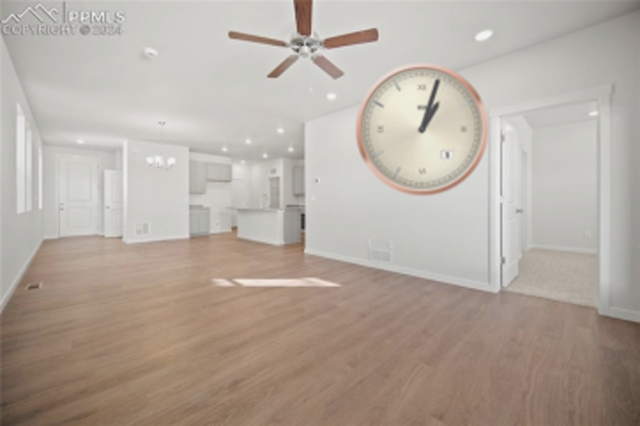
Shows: h=1 m=3
